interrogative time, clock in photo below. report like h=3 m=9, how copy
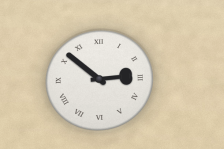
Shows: h=2 m=52
